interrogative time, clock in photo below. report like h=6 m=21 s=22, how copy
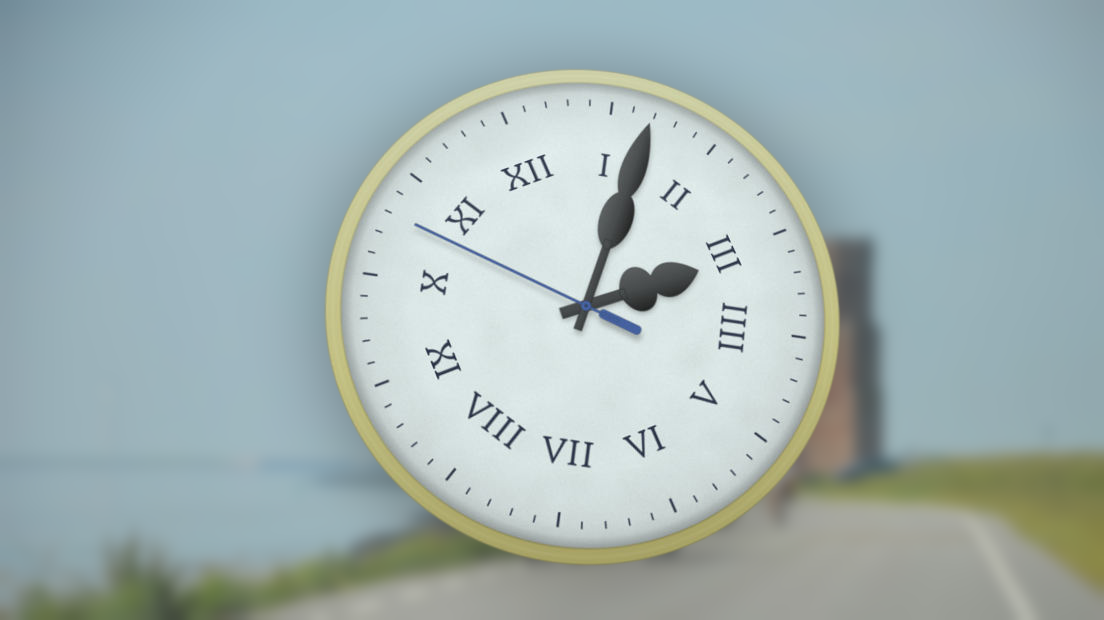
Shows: h=3 m=6 s=53
